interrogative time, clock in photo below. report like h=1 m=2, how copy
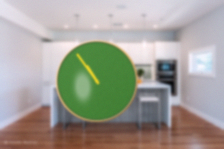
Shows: h=10 m=54
